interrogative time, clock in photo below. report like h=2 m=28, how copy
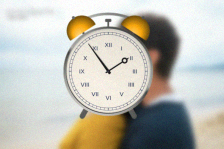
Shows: h=1 m=54
